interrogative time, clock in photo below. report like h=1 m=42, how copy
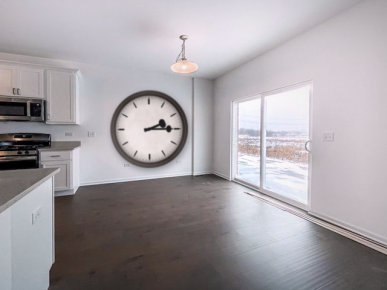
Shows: h=2 m=15
